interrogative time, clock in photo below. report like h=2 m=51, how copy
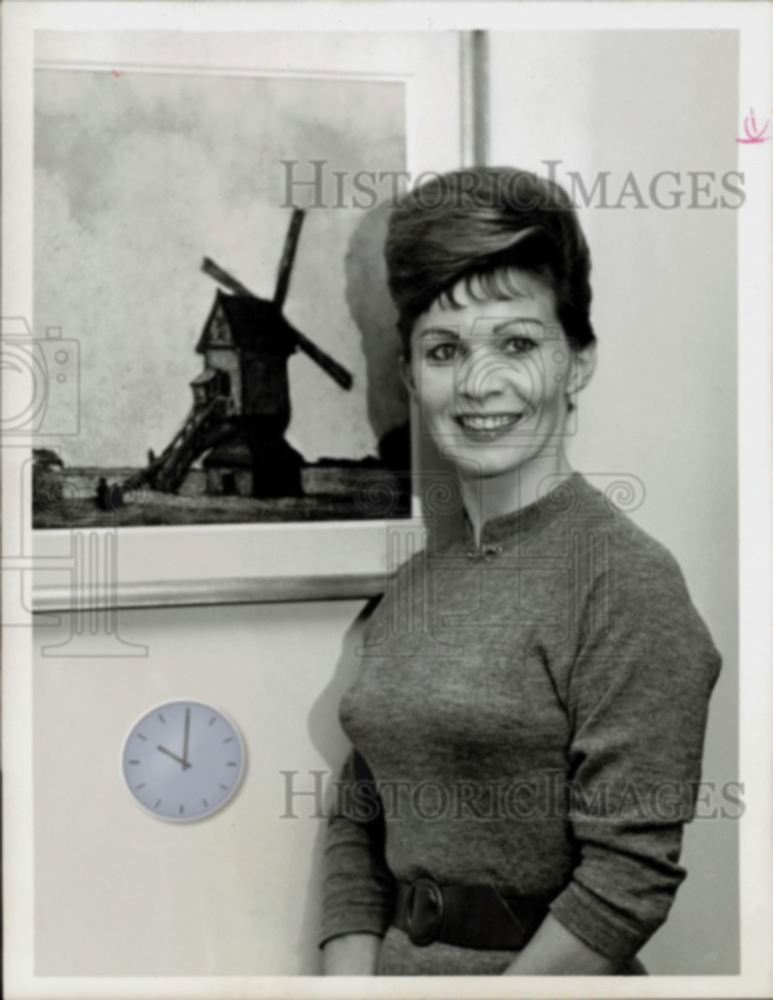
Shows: h=10 m=0
